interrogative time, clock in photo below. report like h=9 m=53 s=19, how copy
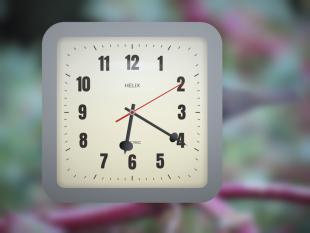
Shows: h=6 m=20 s=10
